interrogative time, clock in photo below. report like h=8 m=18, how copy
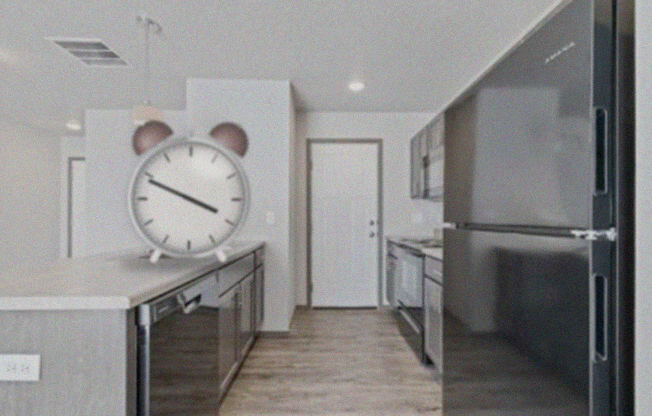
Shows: h=3 m=49
